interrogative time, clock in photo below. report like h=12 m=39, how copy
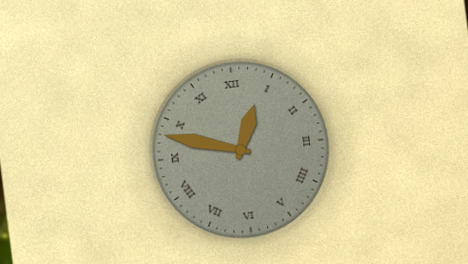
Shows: h=12 m=48
